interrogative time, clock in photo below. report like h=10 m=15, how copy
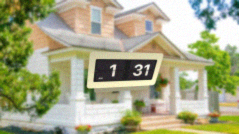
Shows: h=1 m=31
